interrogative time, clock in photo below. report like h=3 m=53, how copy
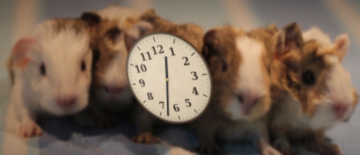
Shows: h=12 m=33
